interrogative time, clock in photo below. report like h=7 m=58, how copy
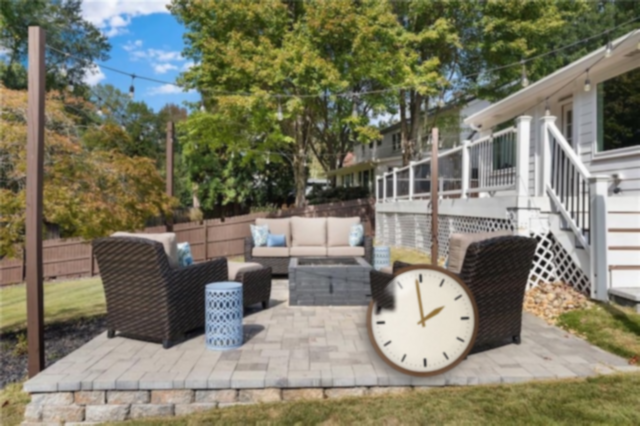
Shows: h=1 m=59
